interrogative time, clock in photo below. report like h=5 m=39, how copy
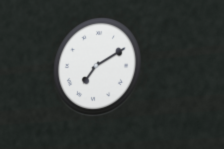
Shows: h=7 m=10
